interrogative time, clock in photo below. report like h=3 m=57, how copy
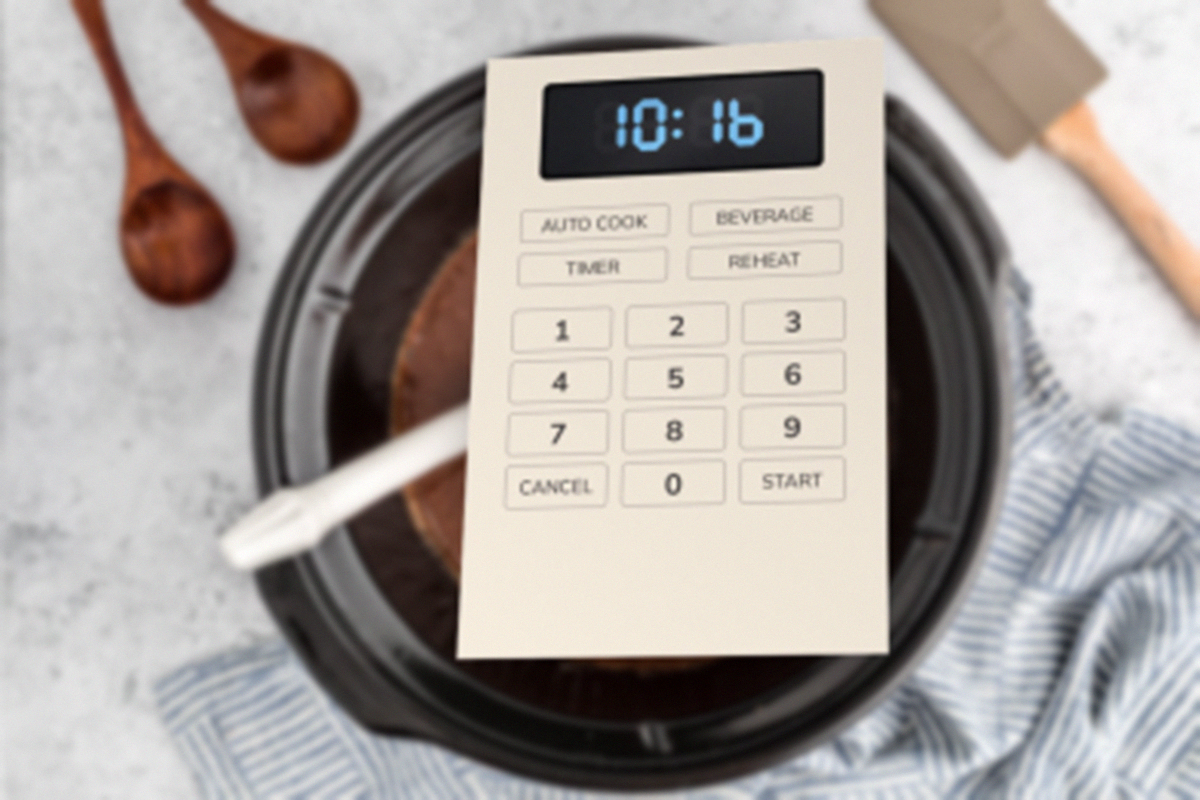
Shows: h=10 m=16
